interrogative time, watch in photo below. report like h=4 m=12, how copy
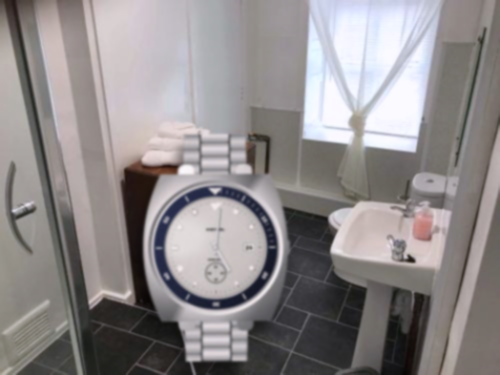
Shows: h=5 m=1
